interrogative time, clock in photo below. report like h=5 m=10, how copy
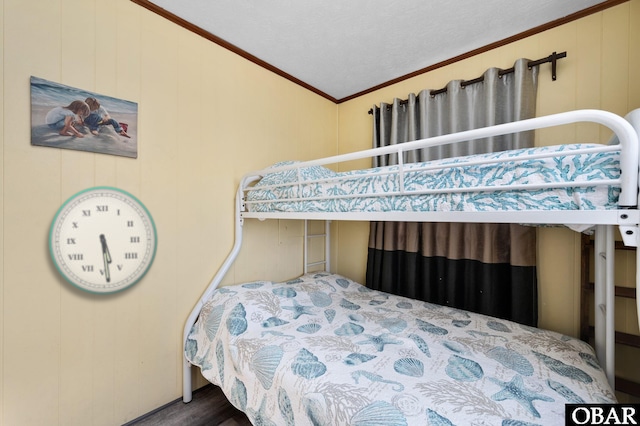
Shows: h=5 m=29
